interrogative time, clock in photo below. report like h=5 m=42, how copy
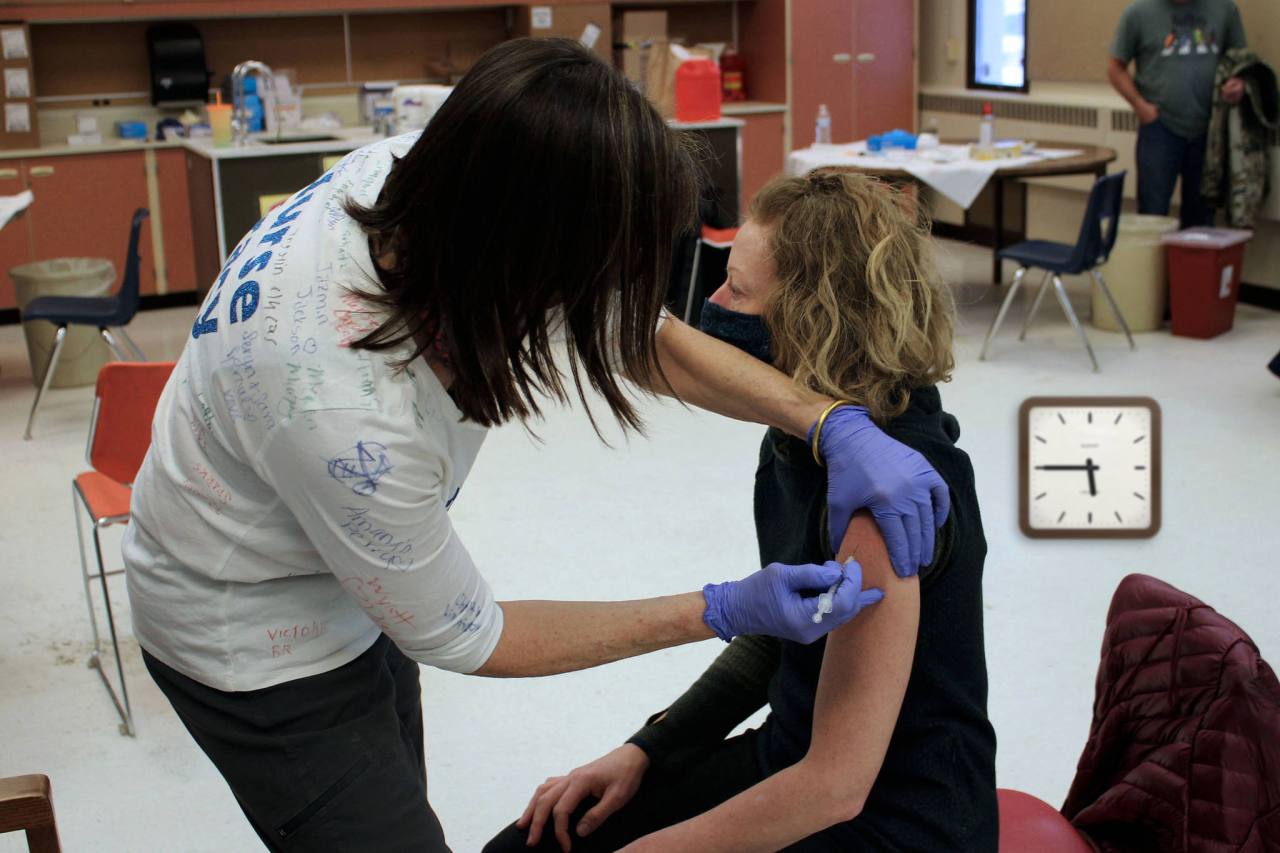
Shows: h=5 m=45
